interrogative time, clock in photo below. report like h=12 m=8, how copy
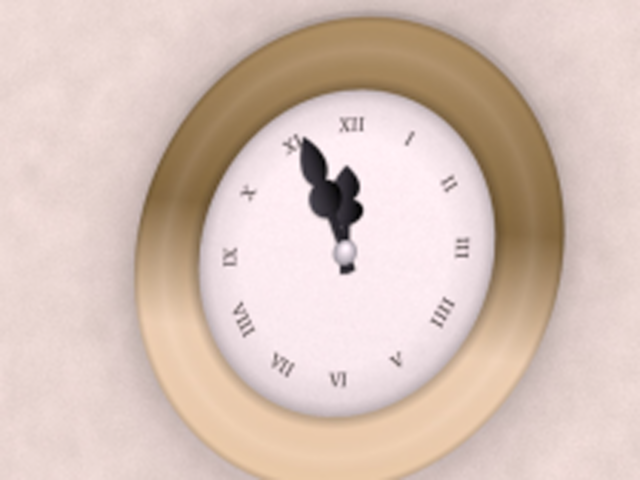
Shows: h=11 m=56
